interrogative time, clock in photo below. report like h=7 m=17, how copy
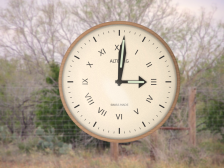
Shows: h=3 m=1
